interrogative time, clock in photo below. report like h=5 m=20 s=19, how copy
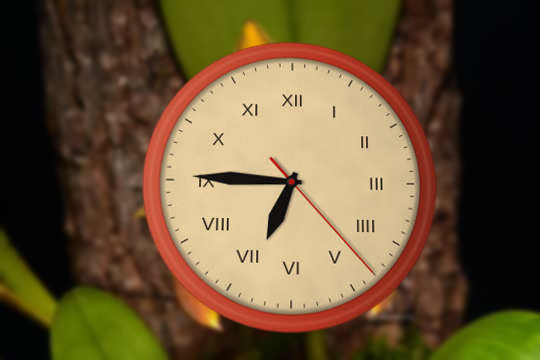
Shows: h=6 m=45 s=23
